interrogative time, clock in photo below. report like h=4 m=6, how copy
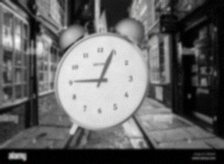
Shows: h=9 m=4
